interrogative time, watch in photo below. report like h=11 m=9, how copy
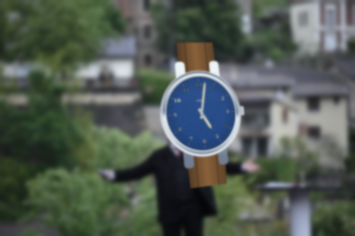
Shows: h=5 m=2
